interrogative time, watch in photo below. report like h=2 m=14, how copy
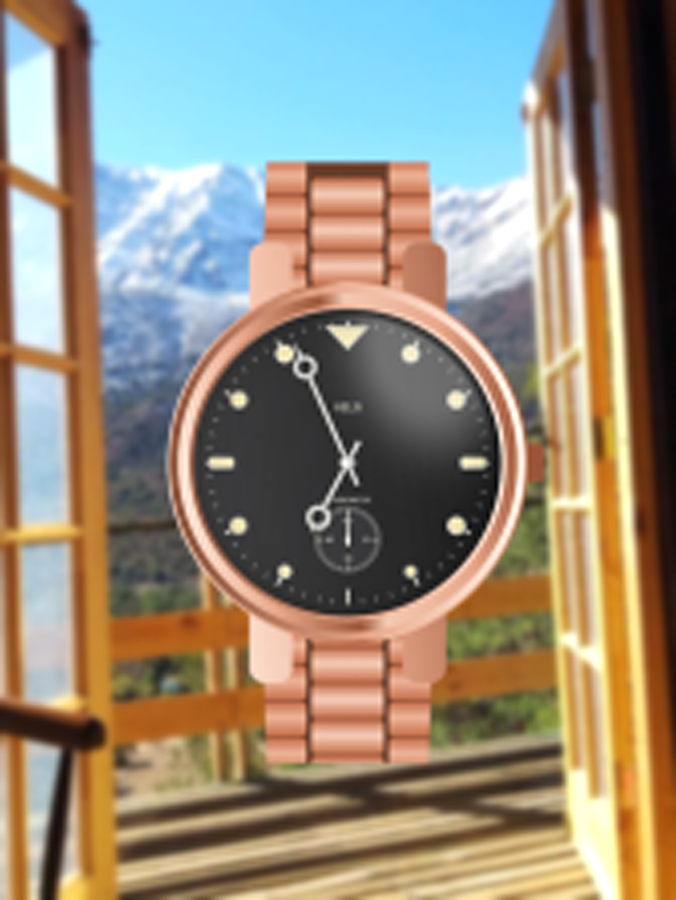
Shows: h=6 m=56
